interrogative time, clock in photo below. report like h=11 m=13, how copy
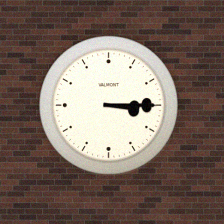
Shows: h=3 m=15
